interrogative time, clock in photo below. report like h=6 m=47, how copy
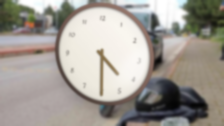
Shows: h=4 m=30
